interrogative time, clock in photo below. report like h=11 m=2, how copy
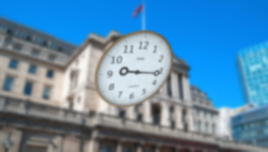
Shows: h=9 m=16
